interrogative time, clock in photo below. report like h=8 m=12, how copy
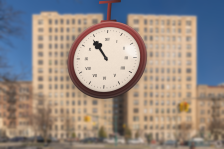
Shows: h=10 m=54
